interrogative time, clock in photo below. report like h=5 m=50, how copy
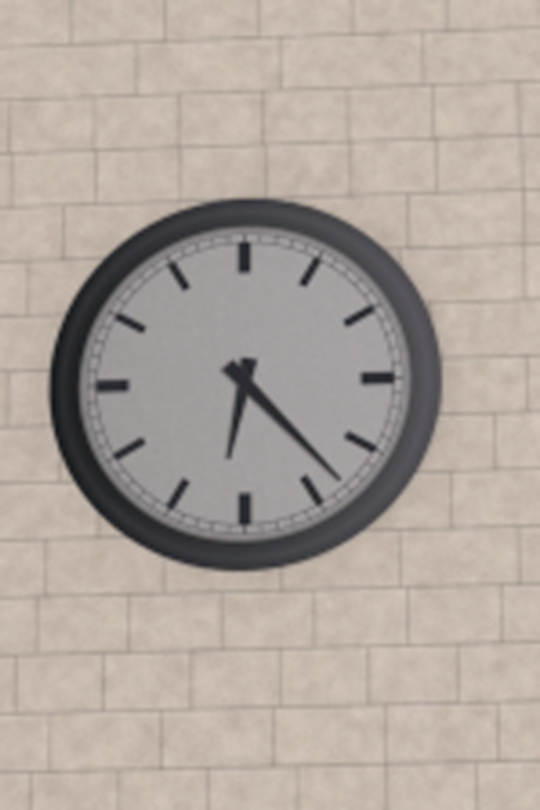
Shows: h=6 m=23
